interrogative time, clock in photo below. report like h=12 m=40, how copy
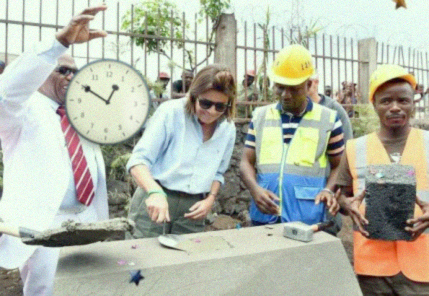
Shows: h=12 m=50
